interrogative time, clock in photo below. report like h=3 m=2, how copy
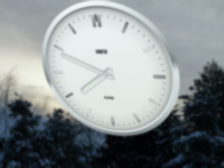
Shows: h=7 m=49
